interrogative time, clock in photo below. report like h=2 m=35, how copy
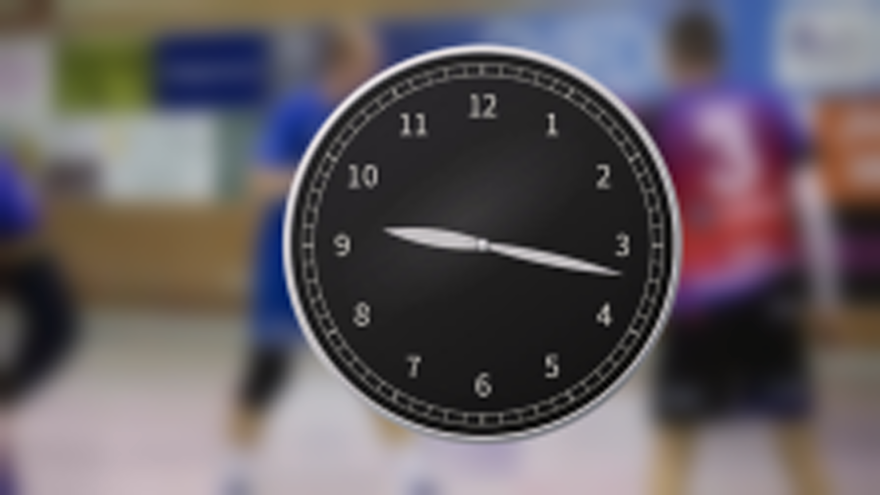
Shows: h=9 m=17
